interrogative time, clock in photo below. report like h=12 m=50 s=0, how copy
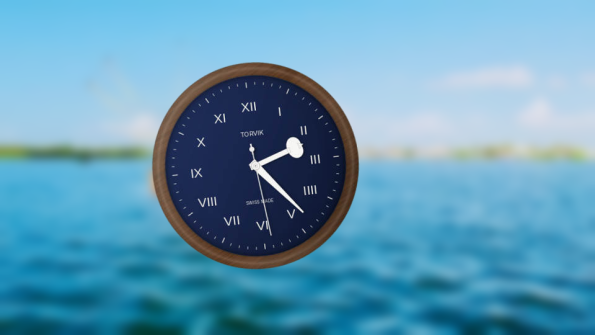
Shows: h=2 m=23 s=29
